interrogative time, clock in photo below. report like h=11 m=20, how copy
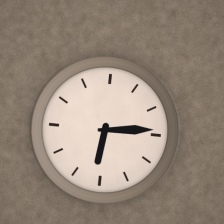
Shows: h=6 m=14
